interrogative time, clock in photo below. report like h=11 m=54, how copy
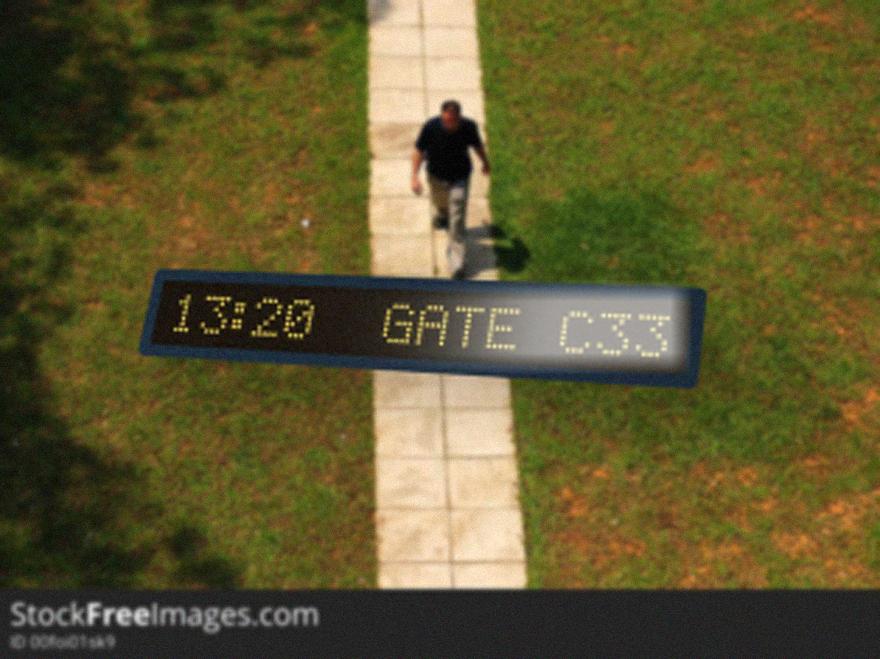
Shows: h=13 m=20
